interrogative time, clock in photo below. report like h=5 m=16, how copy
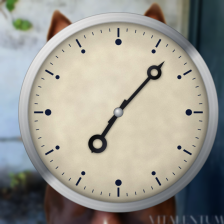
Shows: h=7 m=7
